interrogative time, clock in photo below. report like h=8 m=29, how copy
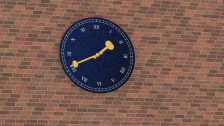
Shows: h=1 m=41
